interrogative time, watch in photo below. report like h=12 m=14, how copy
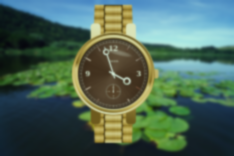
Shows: h=3 m=57
